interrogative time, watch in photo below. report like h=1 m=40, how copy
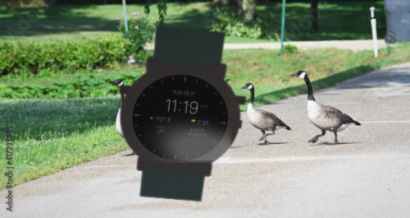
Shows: h=11 m=19
